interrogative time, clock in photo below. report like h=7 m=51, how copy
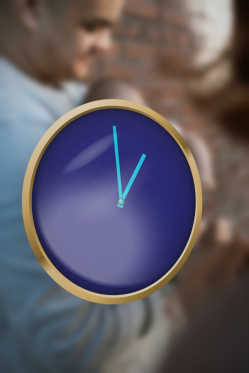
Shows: h=12 m=59
